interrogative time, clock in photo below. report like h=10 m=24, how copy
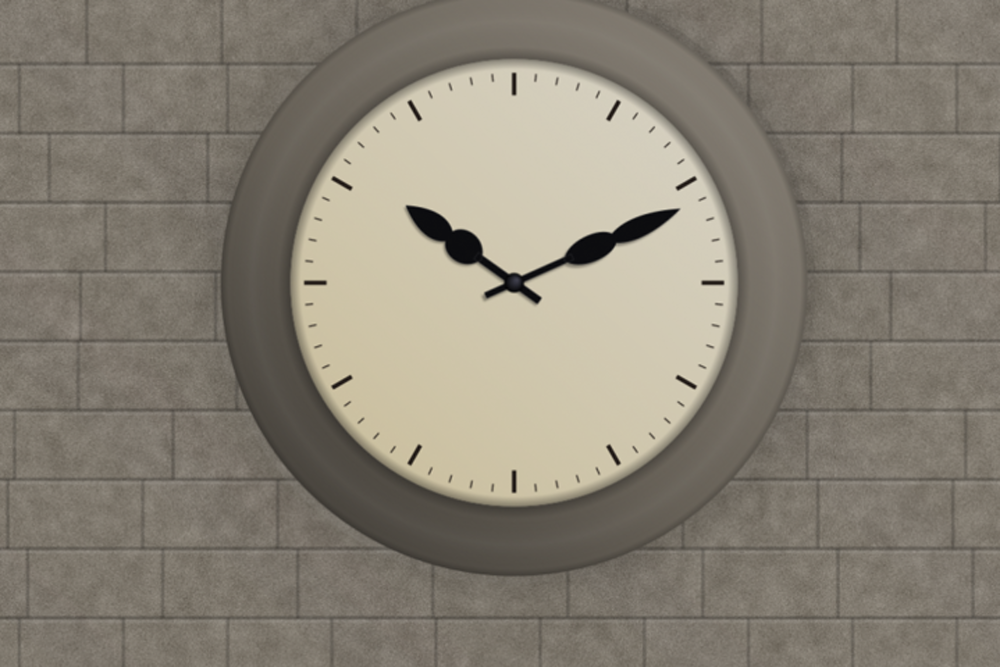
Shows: h=10 m=11
